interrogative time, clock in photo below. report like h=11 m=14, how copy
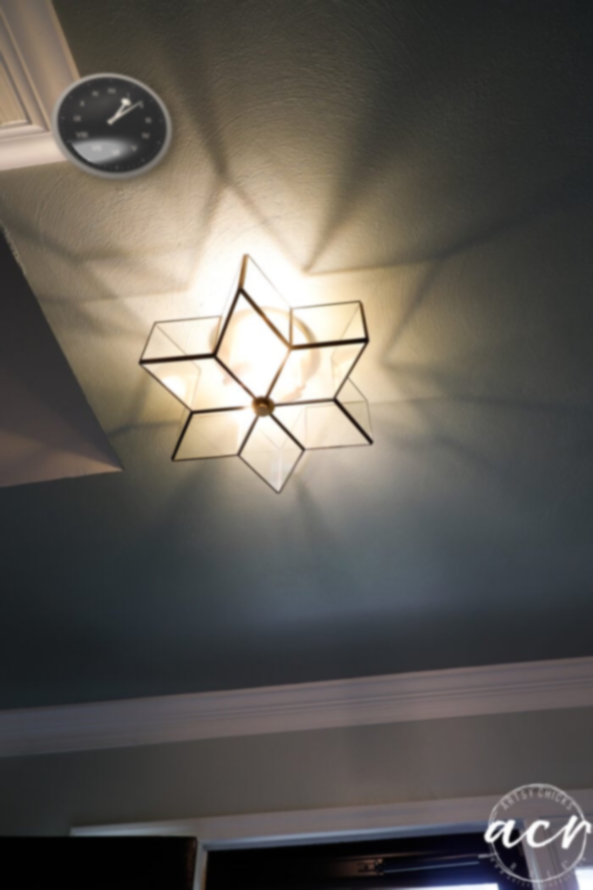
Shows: h=1 m=9
